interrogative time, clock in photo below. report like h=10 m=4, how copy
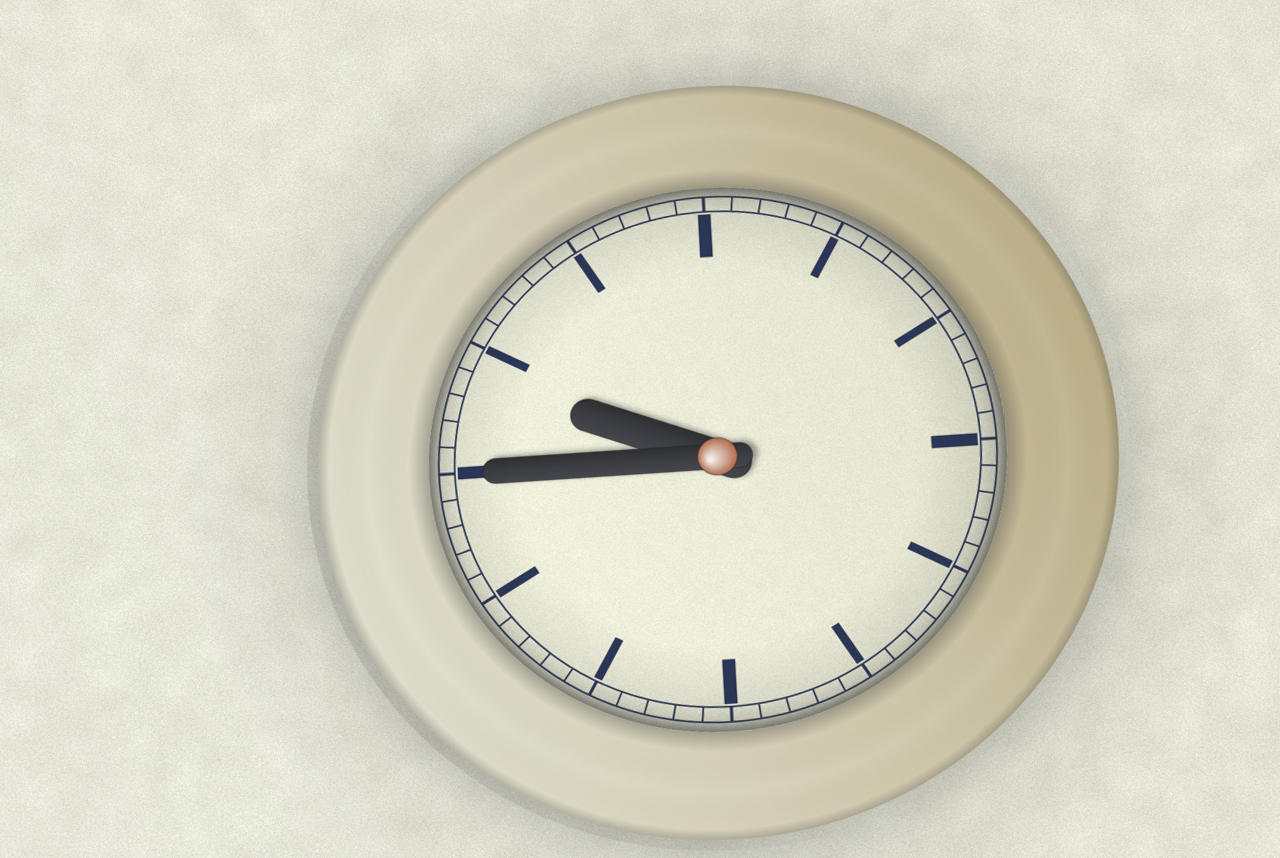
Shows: h=9 m=45
